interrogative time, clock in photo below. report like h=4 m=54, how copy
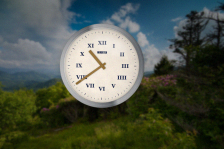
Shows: h=10 m=39
